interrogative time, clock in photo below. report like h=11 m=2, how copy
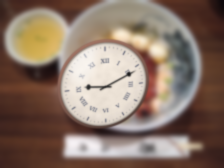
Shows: h=9 m=11
